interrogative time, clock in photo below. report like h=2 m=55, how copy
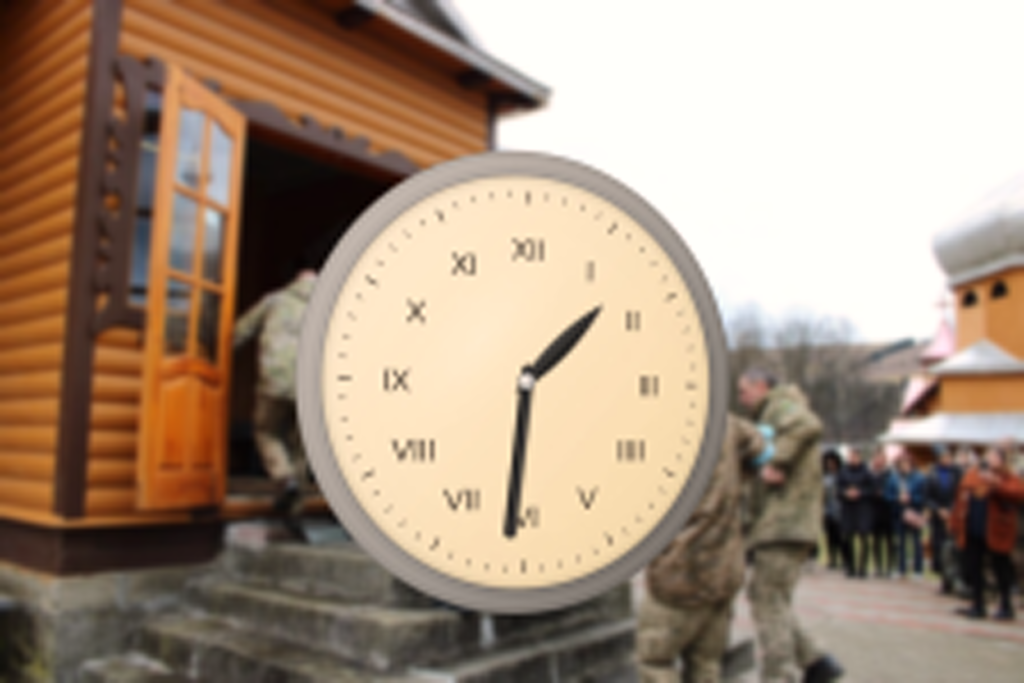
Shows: h=1 m=31
